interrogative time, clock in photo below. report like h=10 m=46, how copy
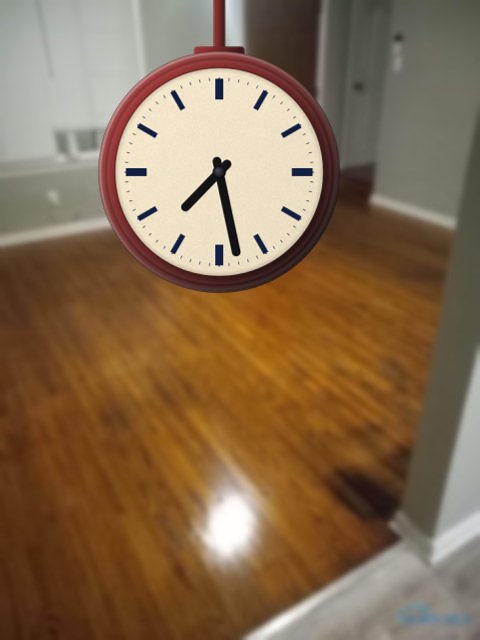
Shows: h=7 m=28
